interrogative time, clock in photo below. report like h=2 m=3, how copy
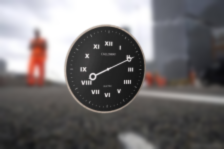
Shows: h=8 m=11
